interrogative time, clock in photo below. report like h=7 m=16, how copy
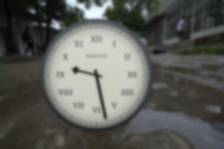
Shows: h=9 m=28
